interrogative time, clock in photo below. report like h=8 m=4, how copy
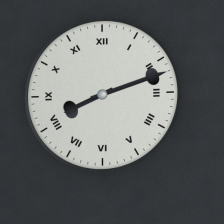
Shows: h=8 m=12
